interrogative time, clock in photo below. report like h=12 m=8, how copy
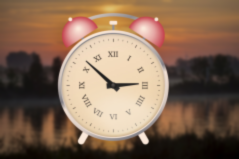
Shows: h=2 m=52
